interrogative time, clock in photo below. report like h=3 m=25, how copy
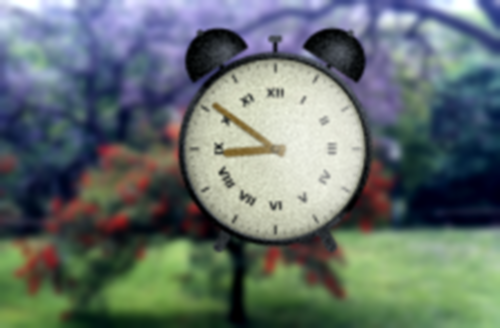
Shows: h=8 m=51
